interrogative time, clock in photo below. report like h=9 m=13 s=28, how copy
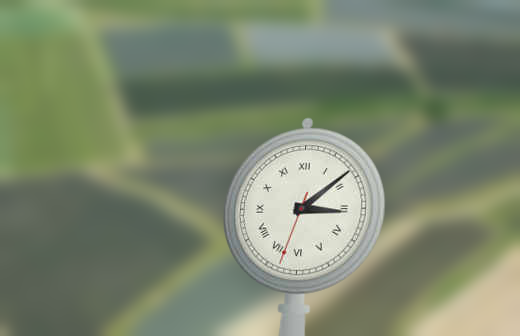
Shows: h=3 m=8 s=33
